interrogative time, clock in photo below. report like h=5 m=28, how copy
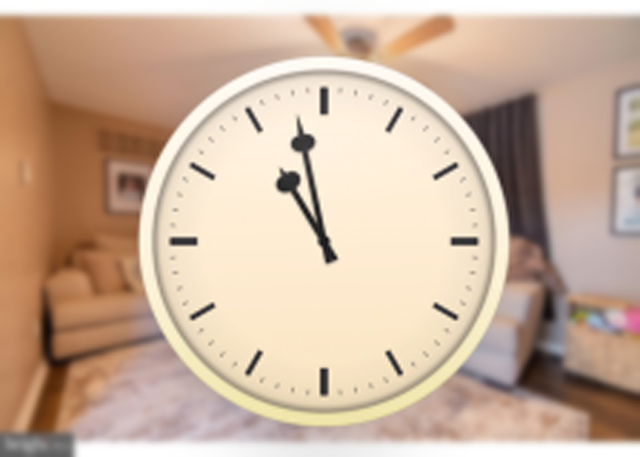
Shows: h=10 m=58
